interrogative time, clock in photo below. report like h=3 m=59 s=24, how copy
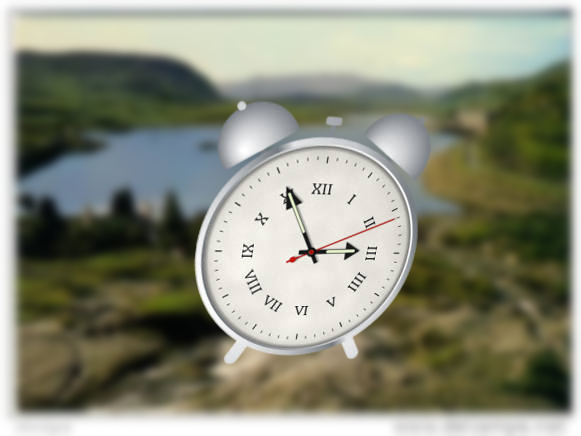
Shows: h=2 m=55 s=11
